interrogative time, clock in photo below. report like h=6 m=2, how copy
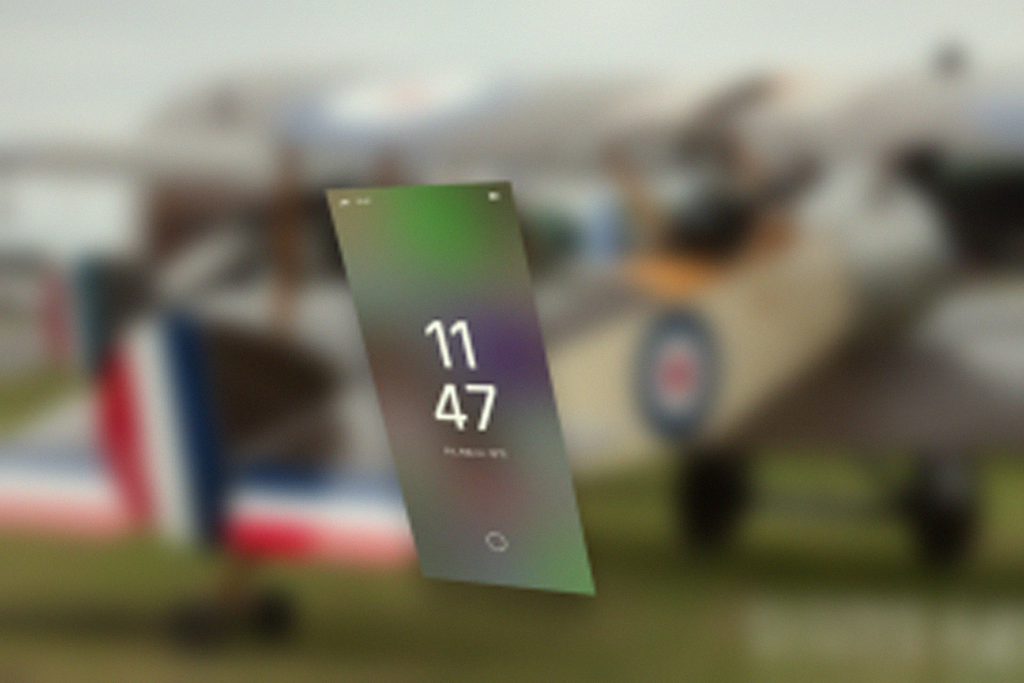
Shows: h=11 m=47
